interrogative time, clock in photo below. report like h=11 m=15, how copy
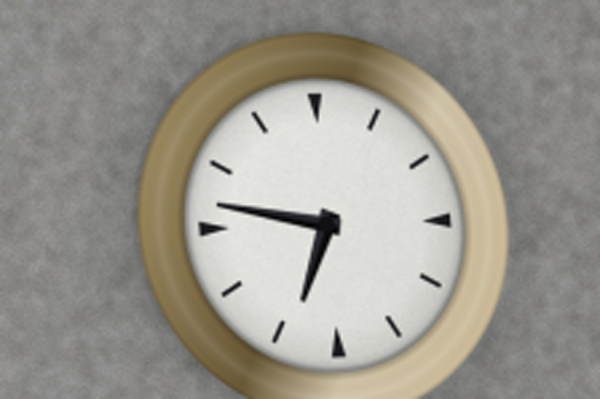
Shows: h=6 m=47
